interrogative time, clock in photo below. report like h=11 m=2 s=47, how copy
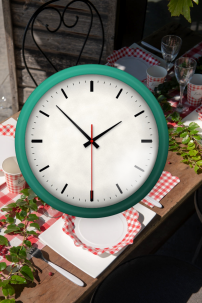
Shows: h=1 m=52 s=30
